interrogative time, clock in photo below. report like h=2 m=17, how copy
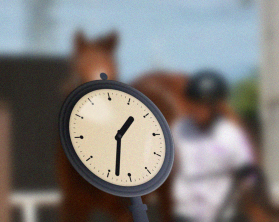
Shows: h=1 m=33
